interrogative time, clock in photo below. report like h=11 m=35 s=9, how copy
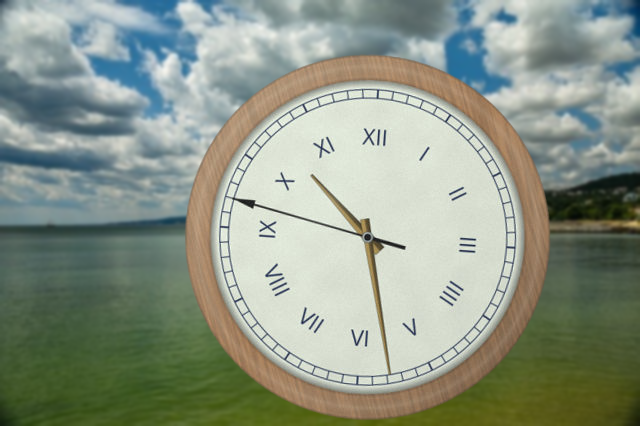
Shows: h=10 m=27 s=47
